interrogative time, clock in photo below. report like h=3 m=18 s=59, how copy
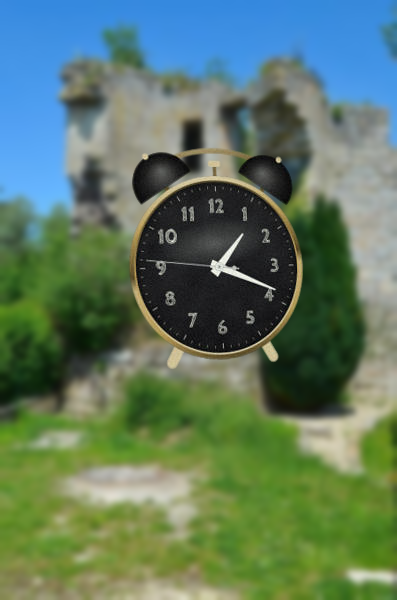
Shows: h=1 m=18 s=46
